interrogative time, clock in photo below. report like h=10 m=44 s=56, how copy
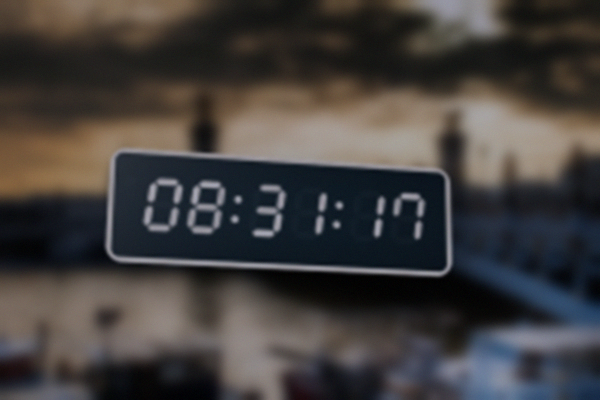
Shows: h=8 m=31 s=17
